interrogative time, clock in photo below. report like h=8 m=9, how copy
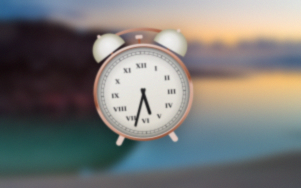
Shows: h=5 m=33
